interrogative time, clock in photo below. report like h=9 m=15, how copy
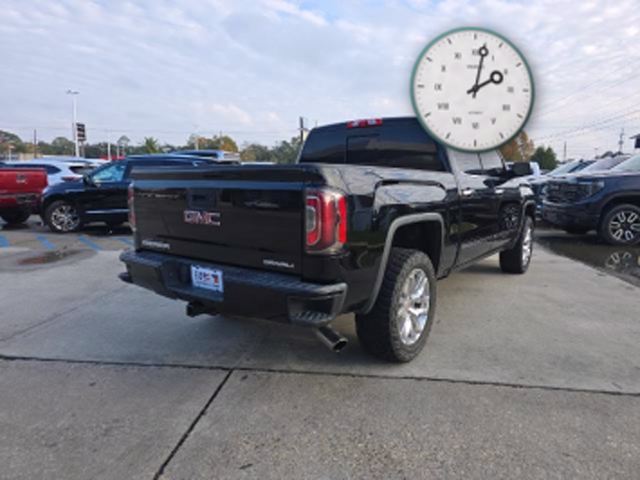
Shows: h=2 m=2
